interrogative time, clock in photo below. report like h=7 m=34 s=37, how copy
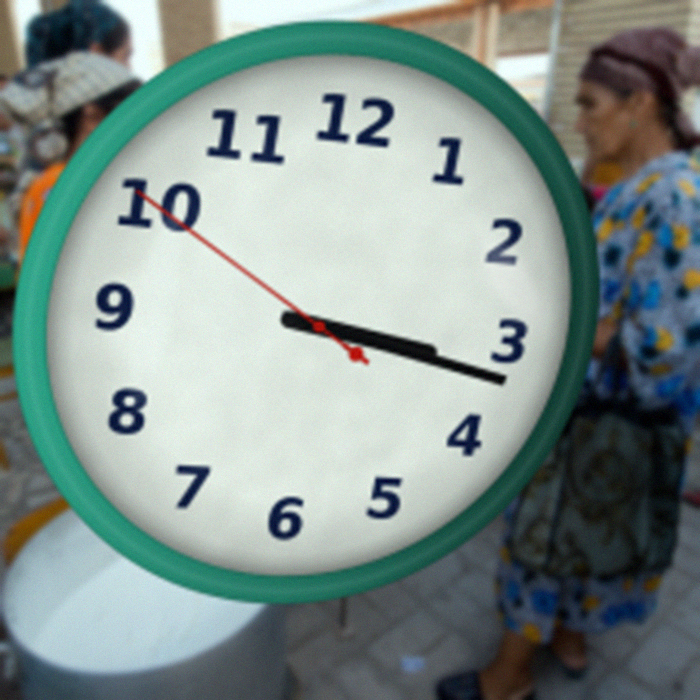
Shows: h=3 m=16 s=50
